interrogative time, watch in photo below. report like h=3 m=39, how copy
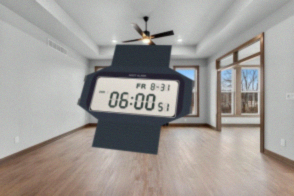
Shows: h=6 m=0
